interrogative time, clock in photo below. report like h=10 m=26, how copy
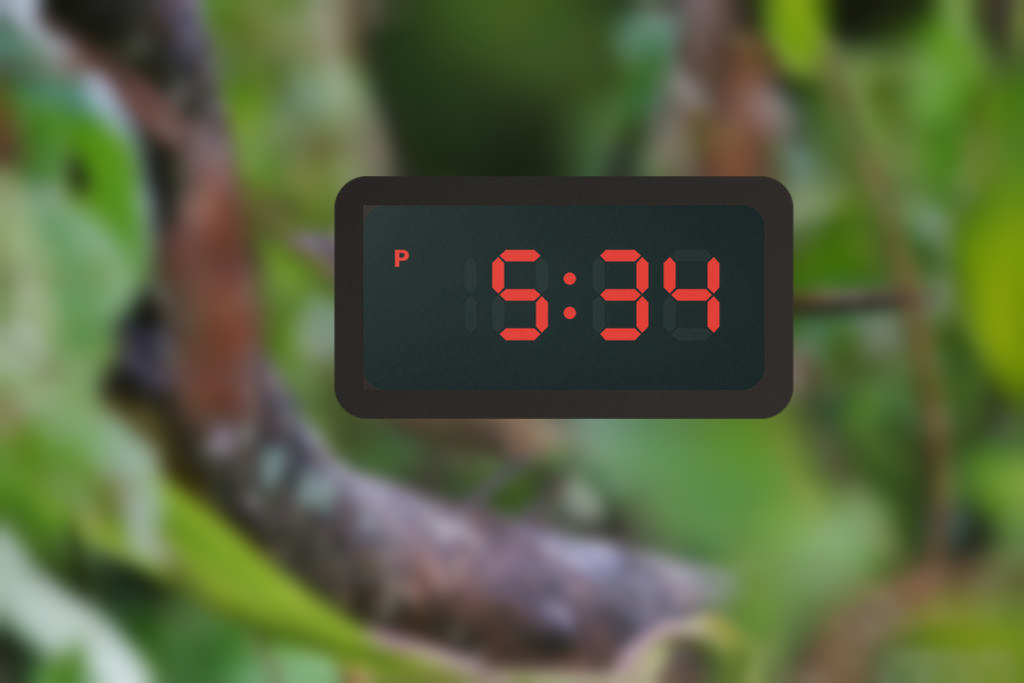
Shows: h=5 m=34
